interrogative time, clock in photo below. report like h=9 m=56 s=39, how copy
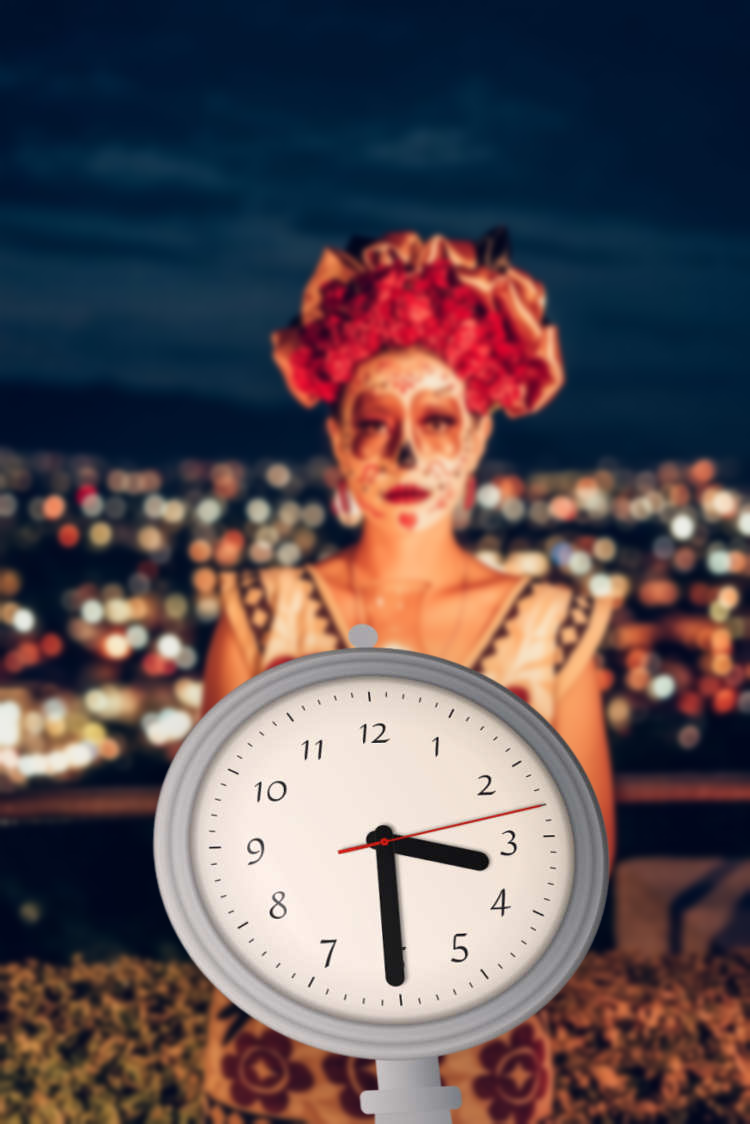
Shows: h=3 m=30 s=13
